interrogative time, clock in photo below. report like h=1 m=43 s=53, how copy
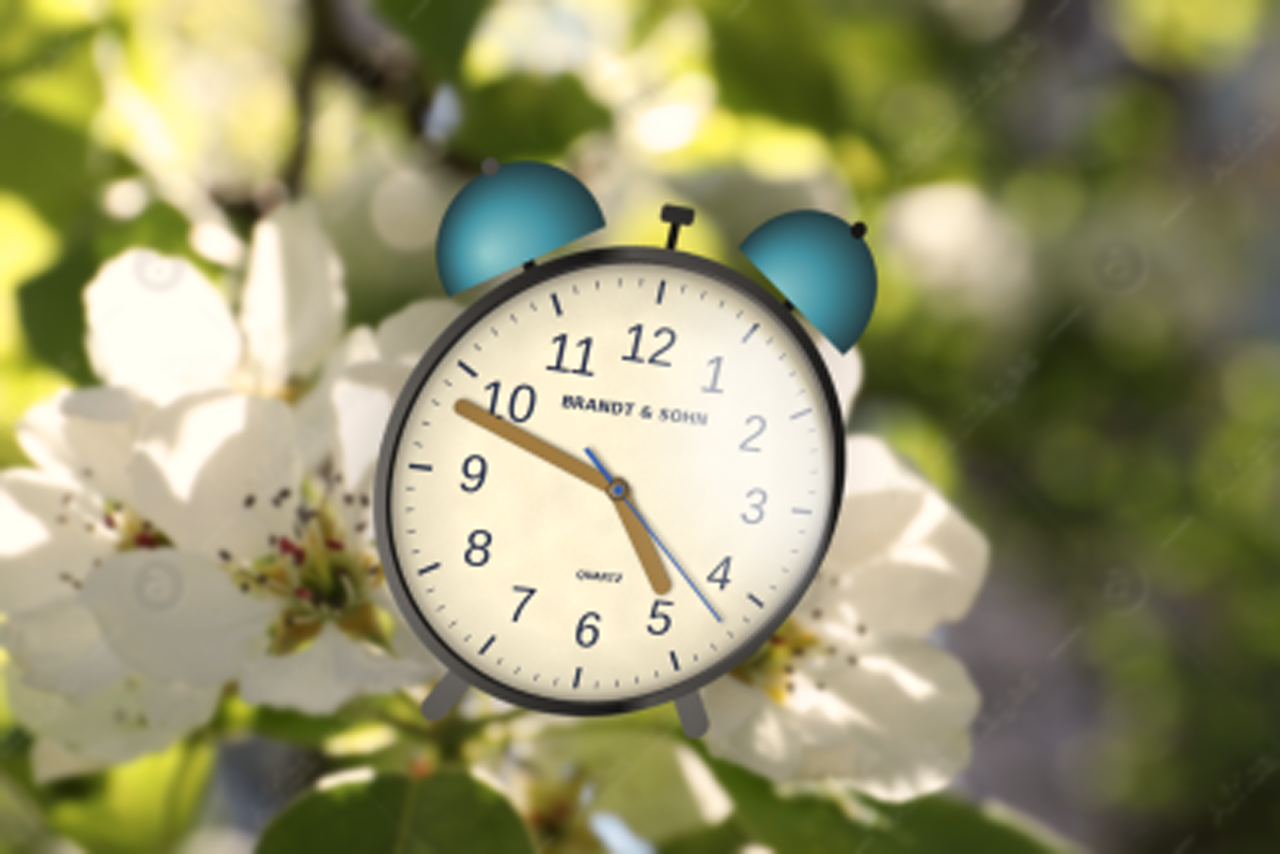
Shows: h=4 m=48 s=22
